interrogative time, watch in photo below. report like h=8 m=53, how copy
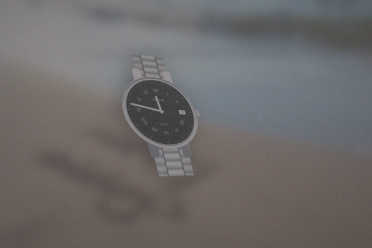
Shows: h=11 m=47
